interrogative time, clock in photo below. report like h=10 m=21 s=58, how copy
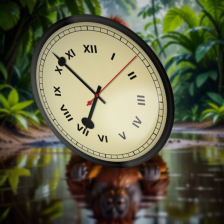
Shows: h=6 m=52 s=8
